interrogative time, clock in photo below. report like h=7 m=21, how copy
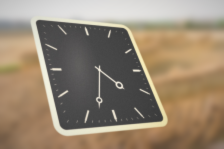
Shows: h=4 m=33
